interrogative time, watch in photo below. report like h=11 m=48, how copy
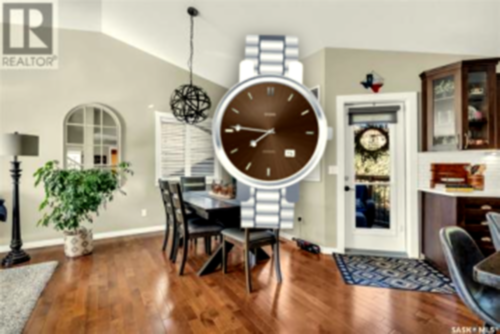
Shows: h=7 m=46
